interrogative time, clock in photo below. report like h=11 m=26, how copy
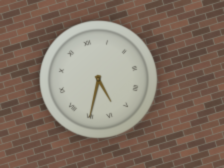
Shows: h=5 m=35
